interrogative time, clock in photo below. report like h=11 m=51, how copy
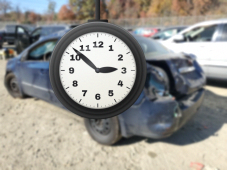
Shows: h=2 m=52
